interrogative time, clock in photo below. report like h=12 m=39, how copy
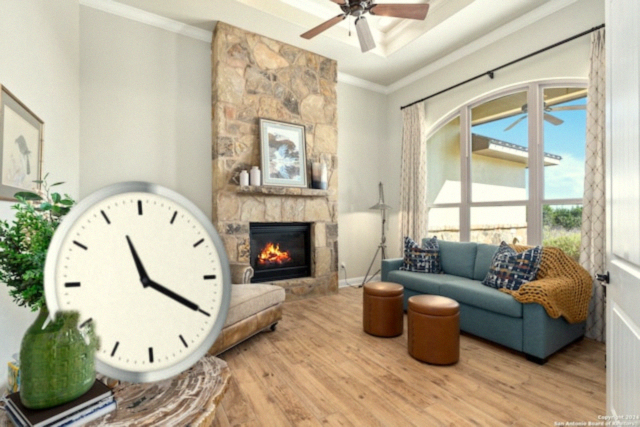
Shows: h=11 m=20
